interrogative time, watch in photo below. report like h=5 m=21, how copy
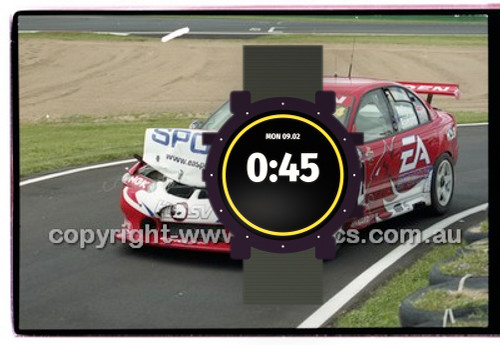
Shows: h=0 m=45
